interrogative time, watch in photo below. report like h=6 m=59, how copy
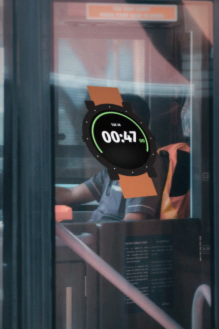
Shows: h=0 m=47
